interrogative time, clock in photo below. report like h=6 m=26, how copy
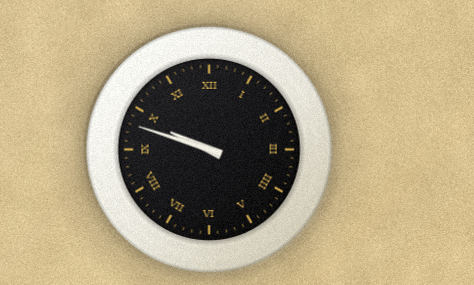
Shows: h=9 m=48
